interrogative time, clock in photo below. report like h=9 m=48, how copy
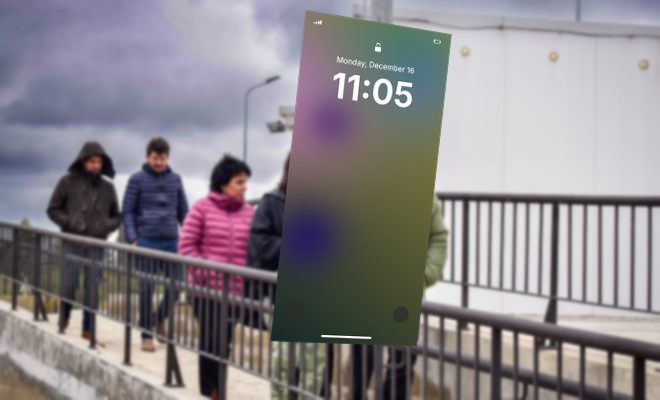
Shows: h=11 m=5
